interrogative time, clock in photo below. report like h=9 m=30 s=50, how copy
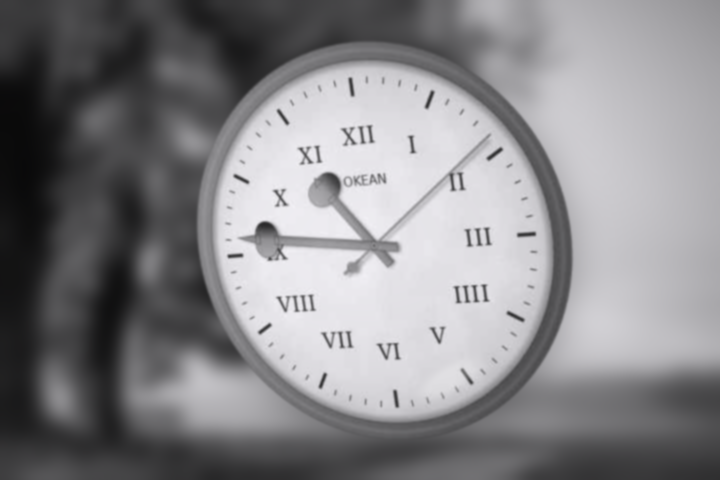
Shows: h=10 m=46 s=9
